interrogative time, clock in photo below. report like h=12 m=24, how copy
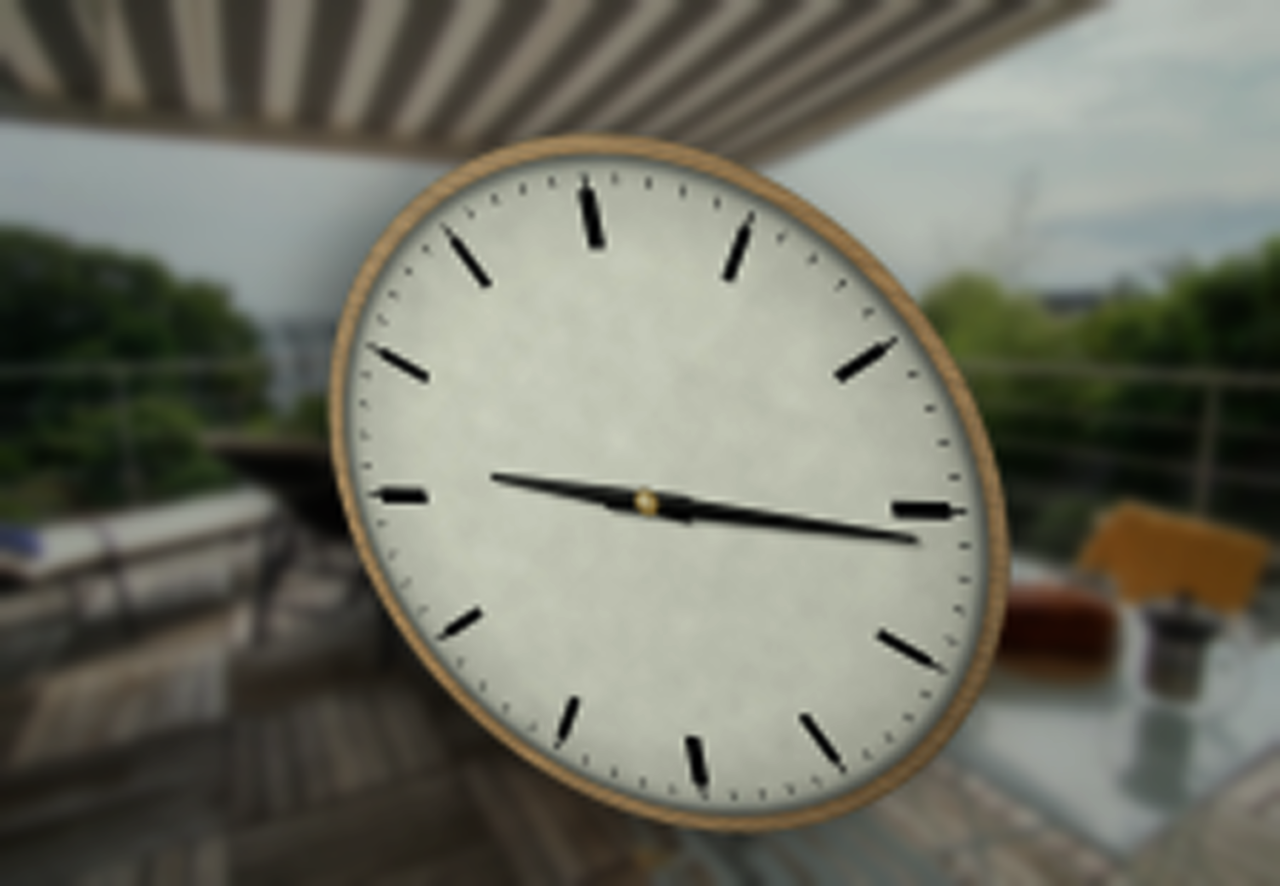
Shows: h=9 m=16
